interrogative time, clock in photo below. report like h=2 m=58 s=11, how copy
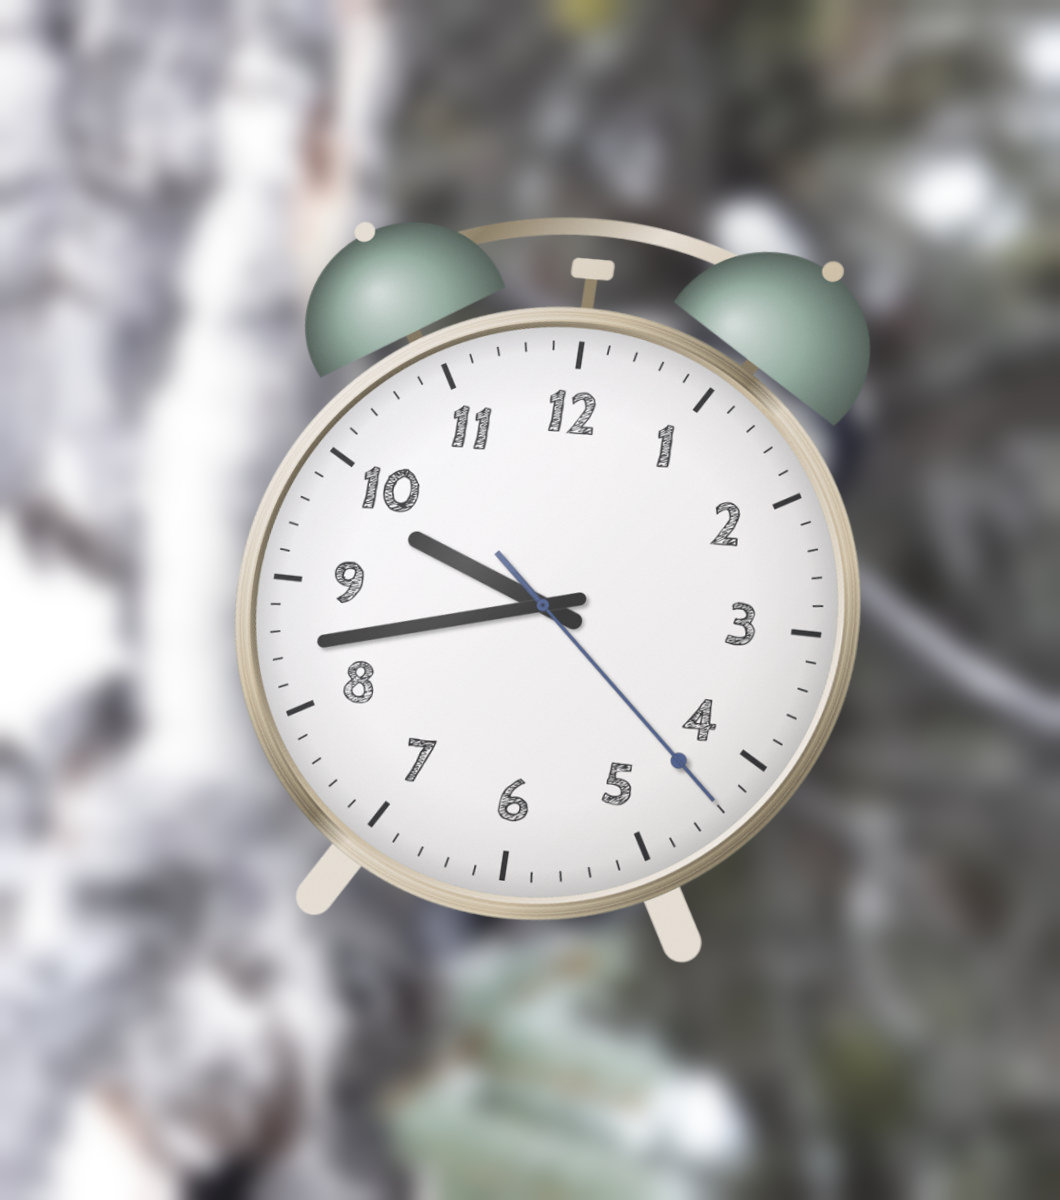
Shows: h=9 m=42 s=22
